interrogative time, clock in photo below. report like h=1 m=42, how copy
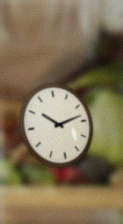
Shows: h=10 m=13
